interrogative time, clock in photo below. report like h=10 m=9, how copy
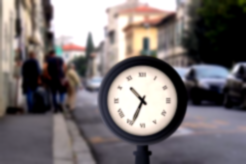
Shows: h=10 m=34
